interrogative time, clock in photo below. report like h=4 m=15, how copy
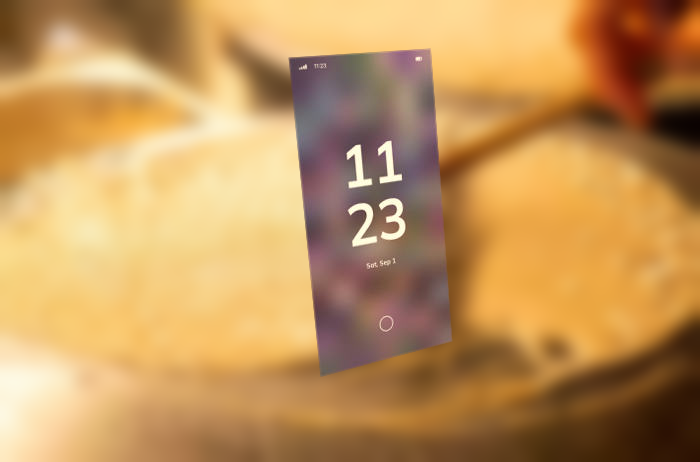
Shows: h=11 m=23
